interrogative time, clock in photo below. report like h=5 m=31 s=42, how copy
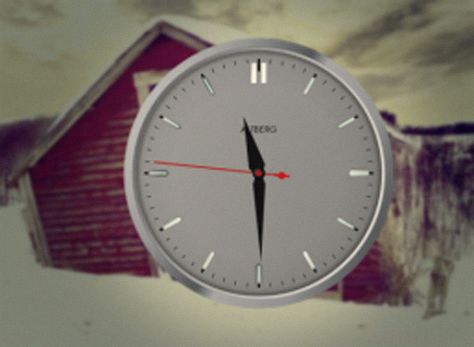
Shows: h=11 m=29 s=46
